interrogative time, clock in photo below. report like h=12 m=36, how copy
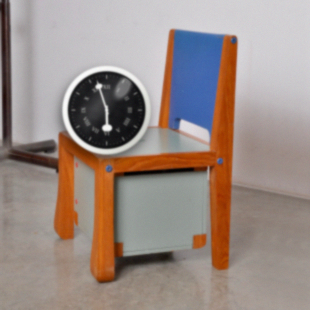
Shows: h=5 m=57
